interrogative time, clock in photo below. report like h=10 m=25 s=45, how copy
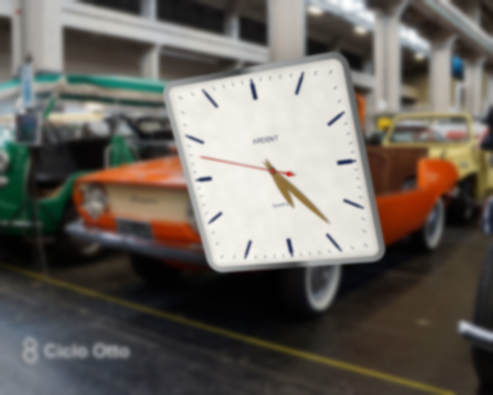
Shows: h=5 m=23 s=48
